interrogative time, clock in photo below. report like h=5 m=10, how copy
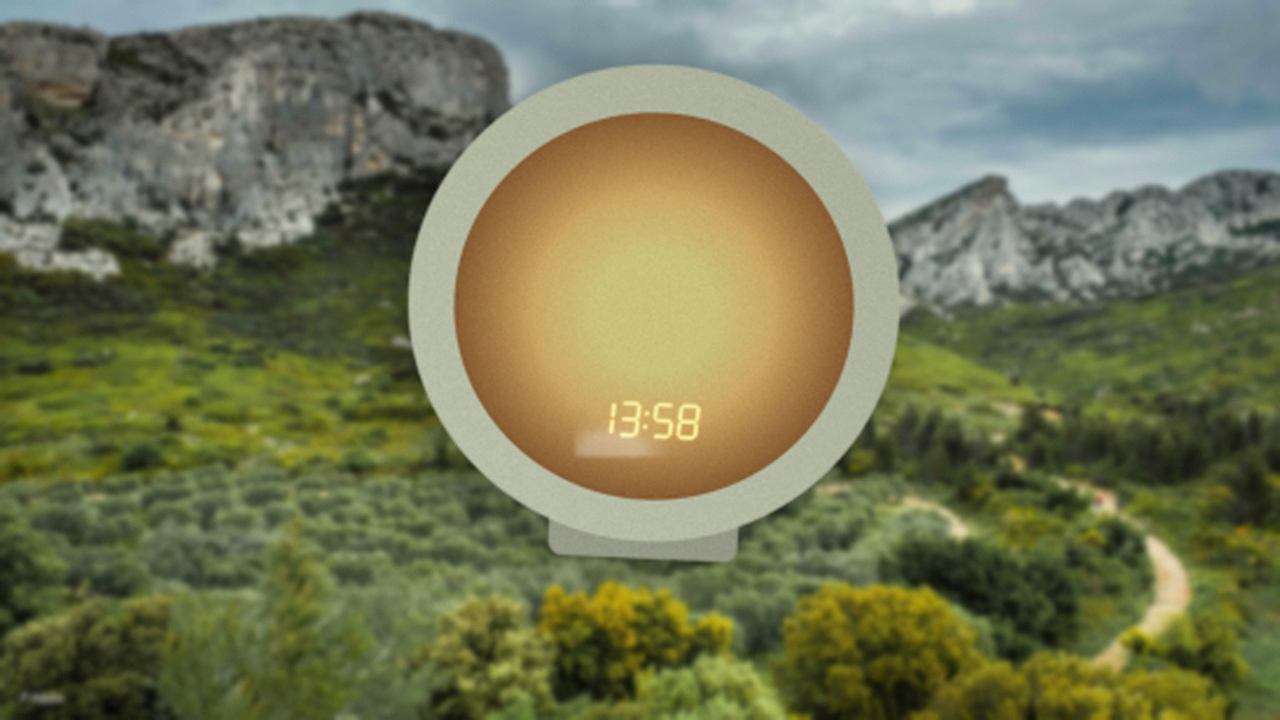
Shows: h=13 m=58
